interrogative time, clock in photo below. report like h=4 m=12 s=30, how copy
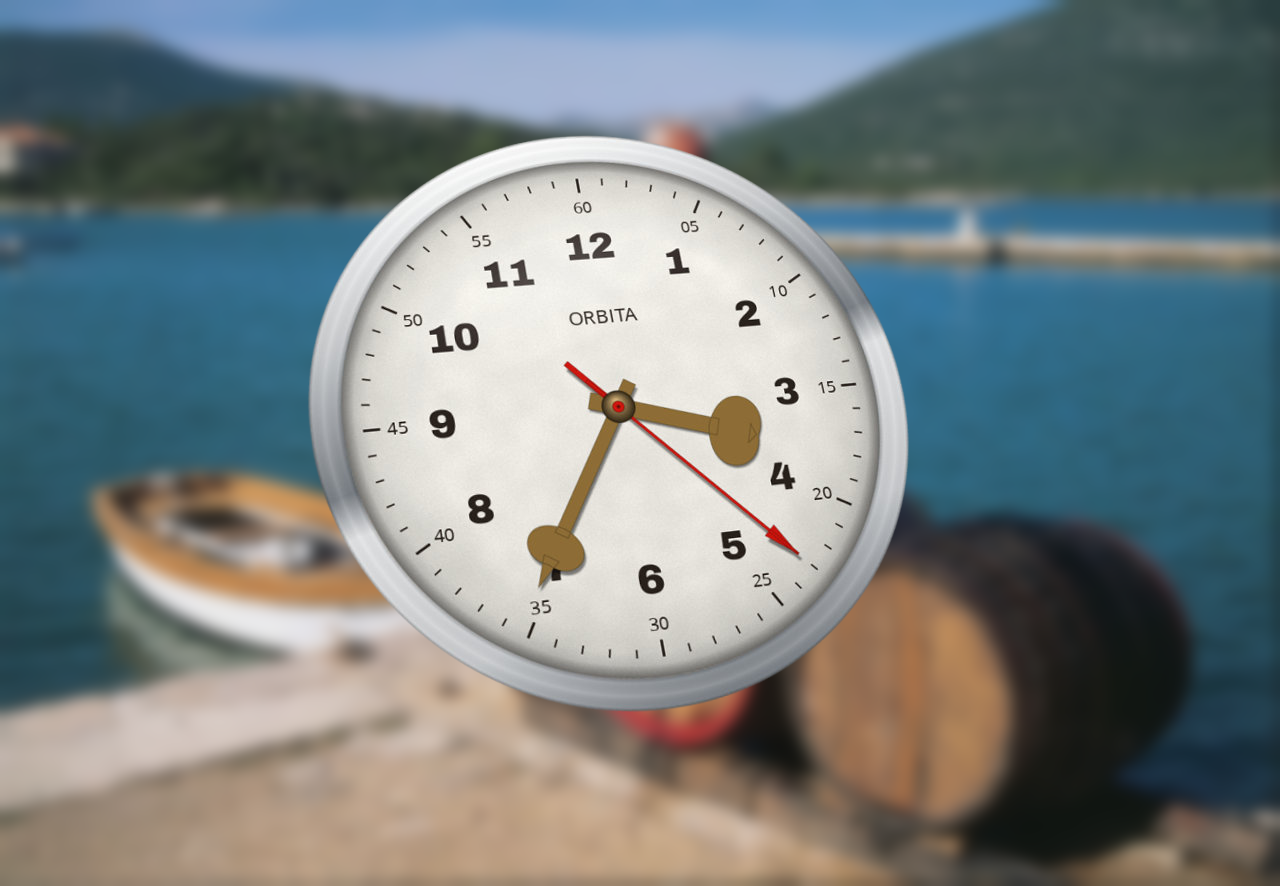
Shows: h=3 m=35 s=23
